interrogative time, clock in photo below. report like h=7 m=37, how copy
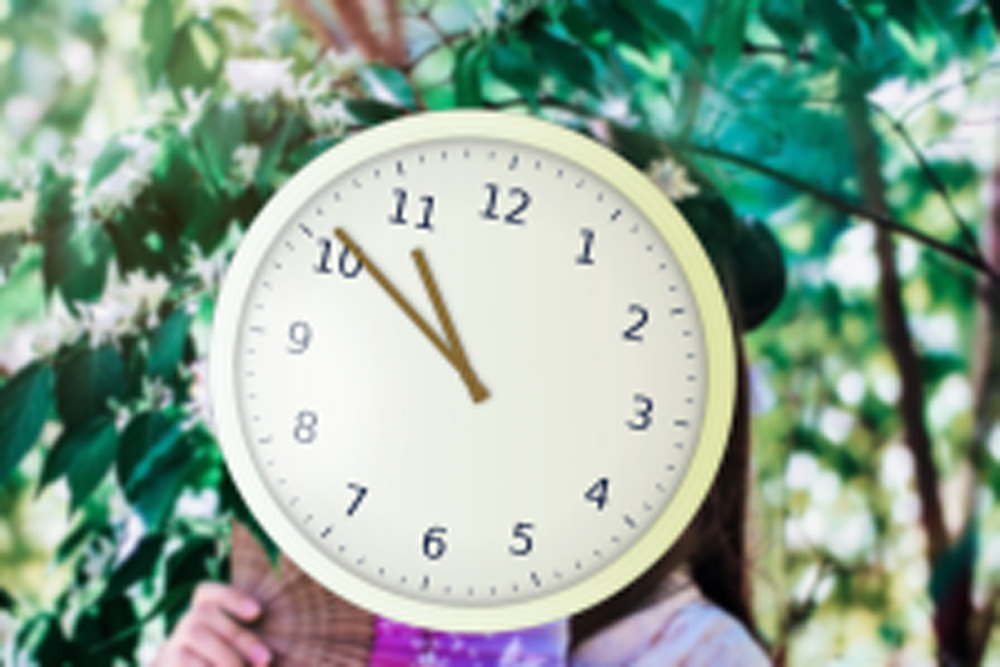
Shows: h=10 m=51
